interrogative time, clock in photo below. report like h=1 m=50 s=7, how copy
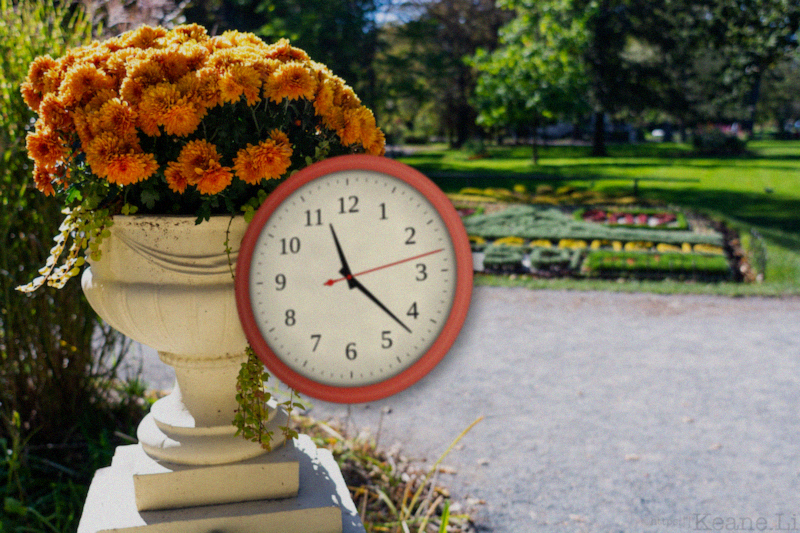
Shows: h=11 m=22 s=13
